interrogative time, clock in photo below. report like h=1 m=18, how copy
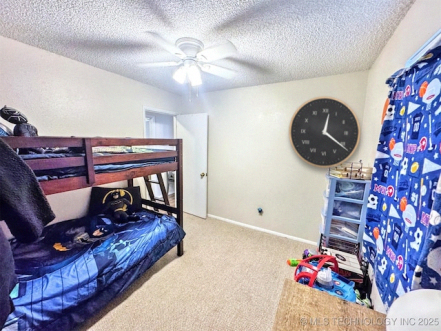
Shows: h=12 m=21
